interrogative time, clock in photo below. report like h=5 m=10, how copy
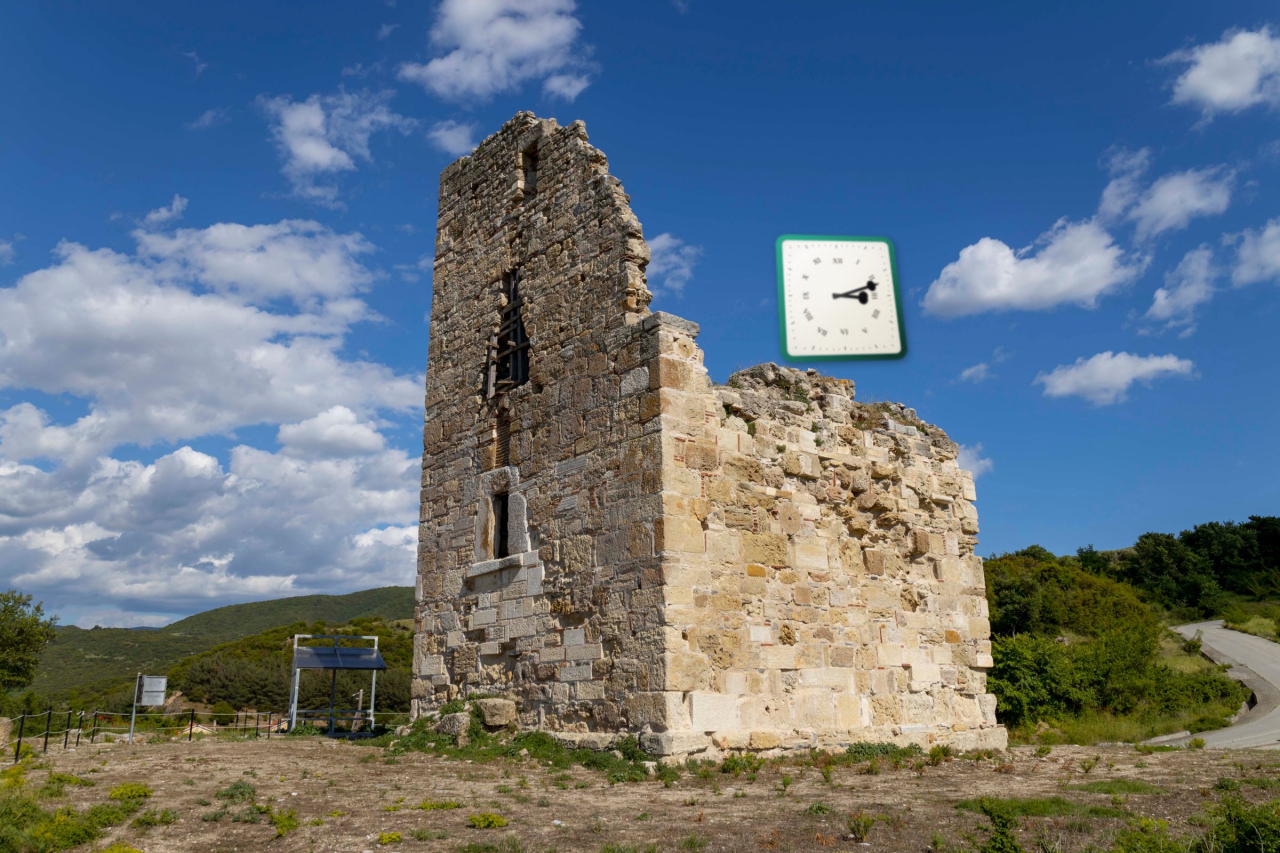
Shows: h=3 m=12
